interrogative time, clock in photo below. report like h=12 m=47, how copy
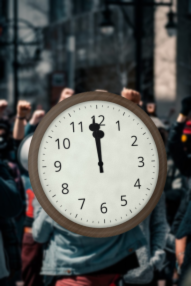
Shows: h=11 m=59
